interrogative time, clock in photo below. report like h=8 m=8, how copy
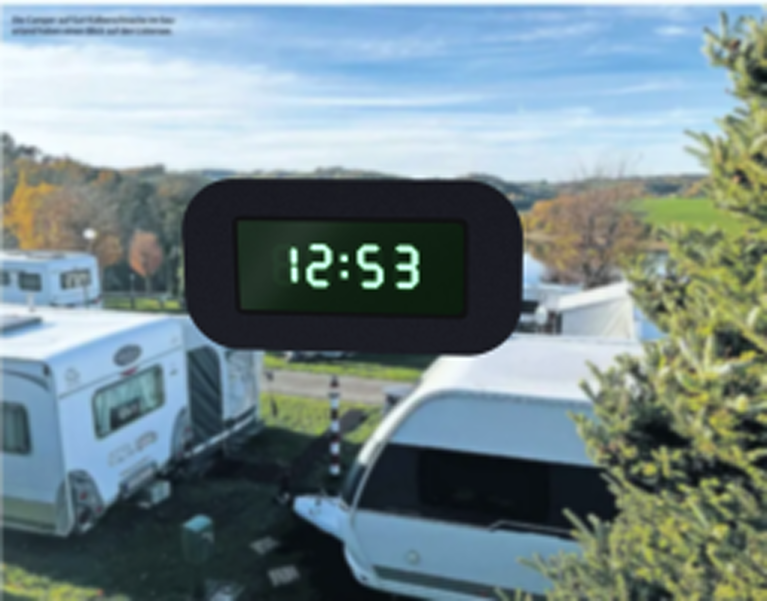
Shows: h=12 m=53
